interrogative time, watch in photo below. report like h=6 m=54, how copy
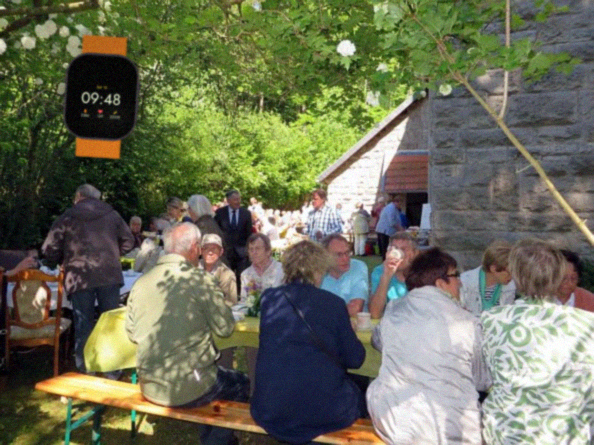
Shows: h=9 m=48
